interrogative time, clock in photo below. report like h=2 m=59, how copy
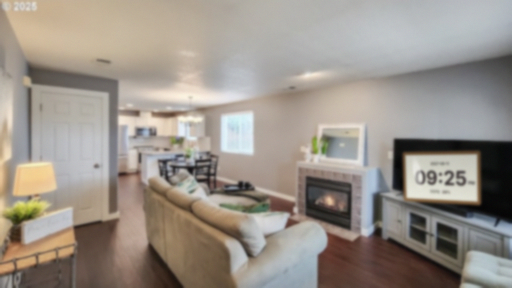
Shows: h=9 m=25
